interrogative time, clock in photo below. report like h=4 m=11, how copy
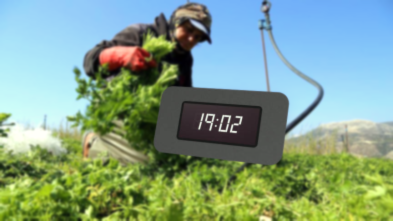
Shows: h=19 m=2
